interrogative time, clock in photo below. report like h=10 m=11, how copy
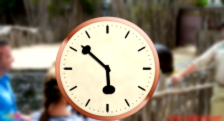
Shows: h=5 m=52
